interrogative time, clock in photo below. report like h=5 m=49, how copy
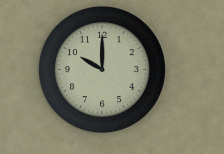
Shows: h=10 m=0
